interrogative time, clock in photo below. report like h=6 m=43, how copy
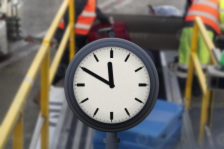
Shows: h=11 m=50
